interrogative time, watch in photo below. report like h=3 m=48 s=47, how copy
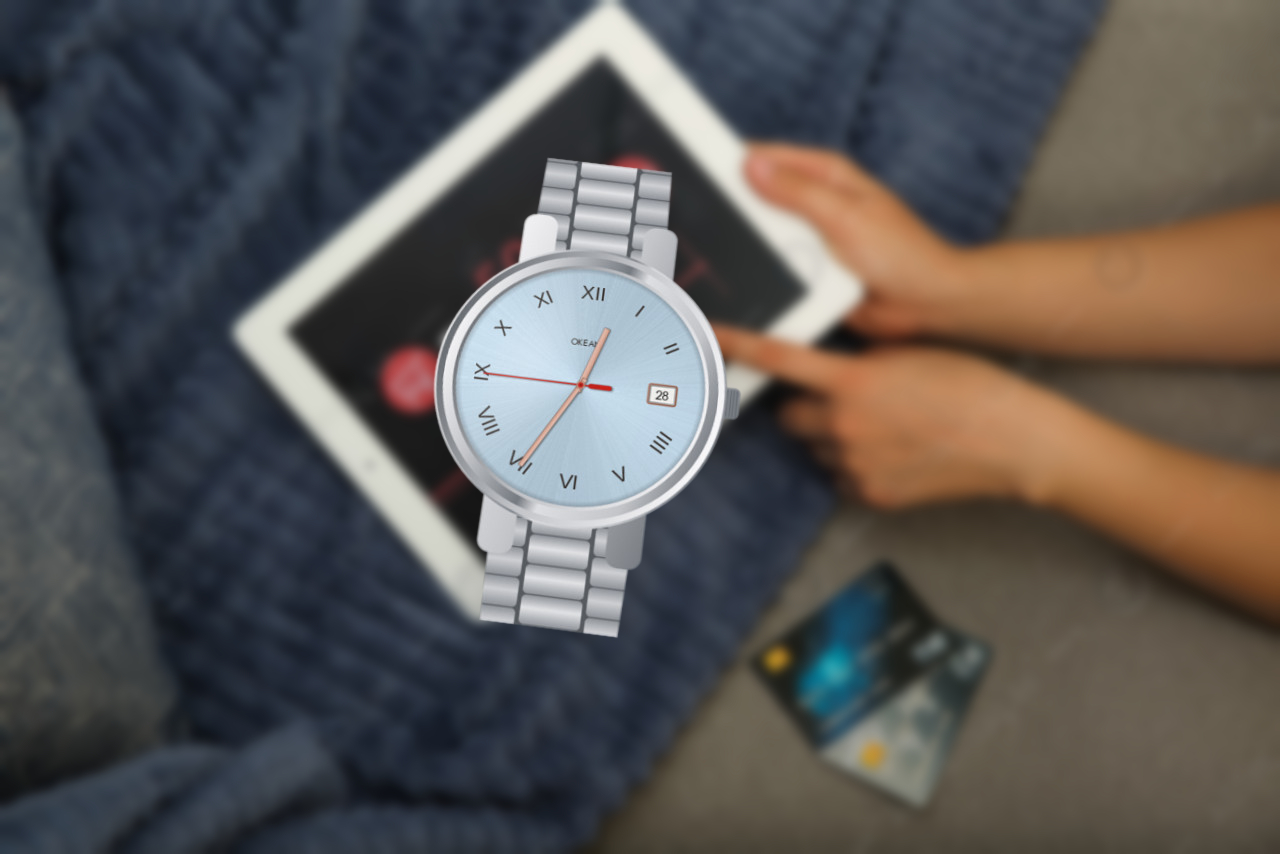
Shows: h=12 m=34 s=45
